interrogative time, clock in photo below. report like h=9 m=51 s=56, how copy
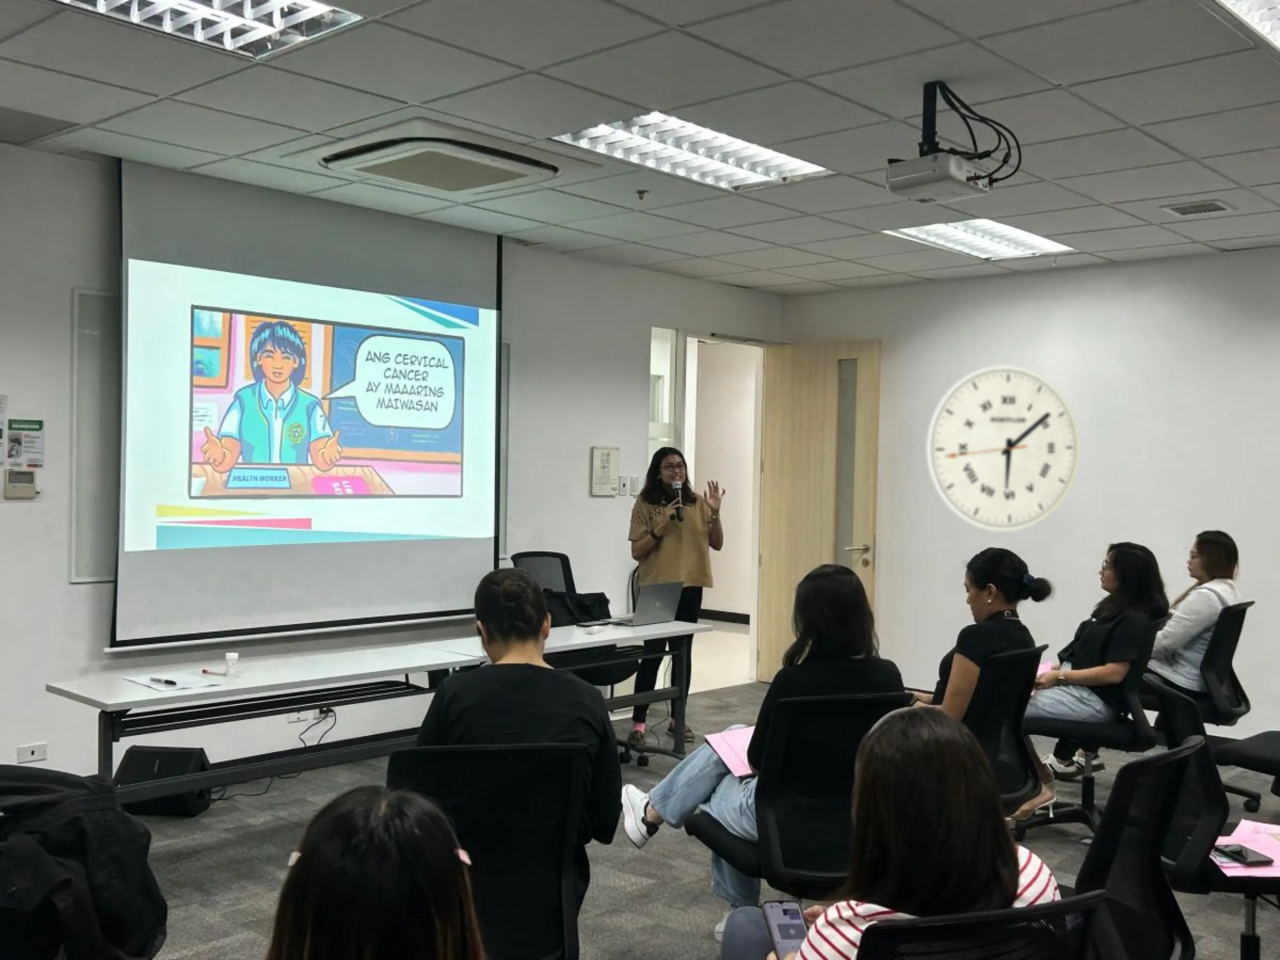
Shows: h=6 m=8 s=44
